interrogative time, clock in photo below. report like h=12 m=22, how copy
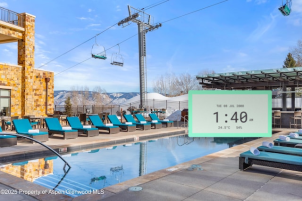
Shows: h=1 m=40
